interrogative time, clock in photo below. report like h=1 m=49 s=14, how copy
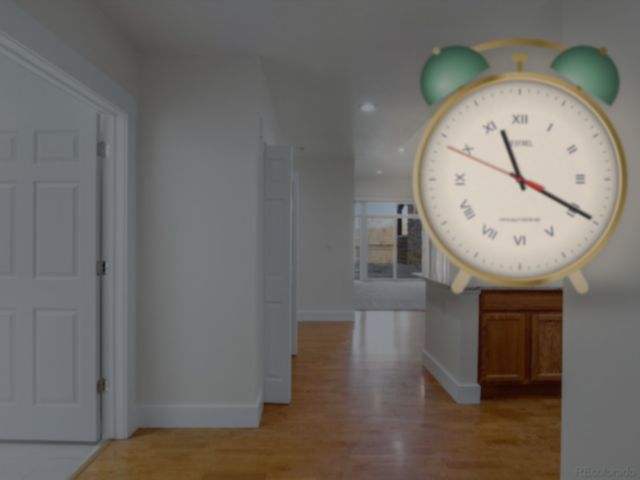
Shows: h=11 m=19 s=49
